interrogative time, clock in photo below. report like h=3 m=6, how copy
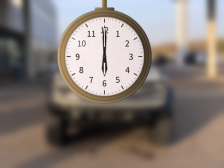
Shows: h=6 m=0
